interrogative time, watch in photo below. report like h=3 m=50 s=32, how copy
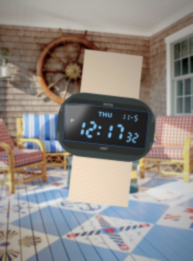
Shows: h=12 m=17 s=32
